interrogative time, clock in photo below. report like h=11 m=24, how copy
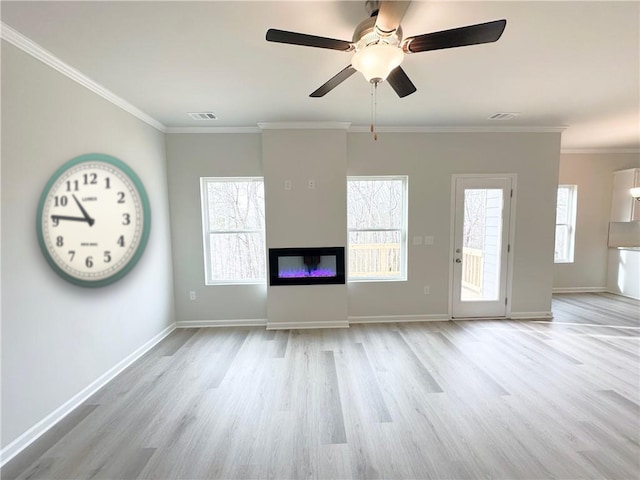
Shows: h=10 m=46
